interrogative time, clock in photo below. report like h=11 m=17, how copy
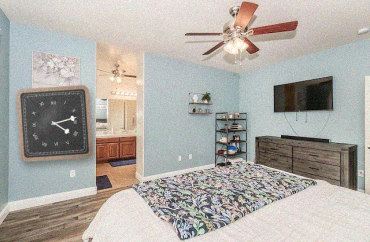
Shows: h=4 m=13
